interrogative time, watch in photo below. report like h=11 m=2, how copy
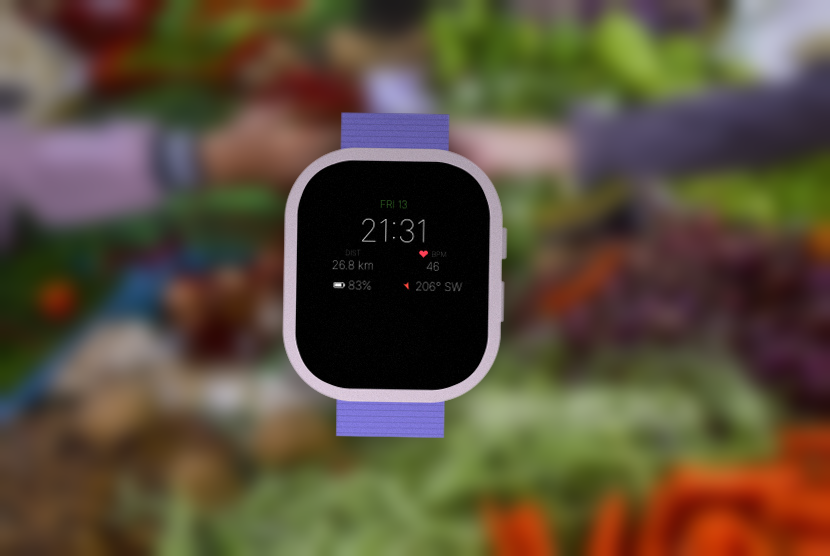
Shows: h=21 m=31
